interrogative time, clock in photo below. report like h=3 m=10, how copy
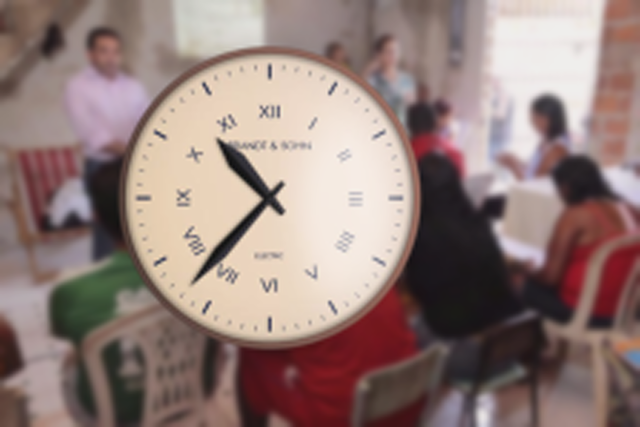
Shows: h=10 m=37
